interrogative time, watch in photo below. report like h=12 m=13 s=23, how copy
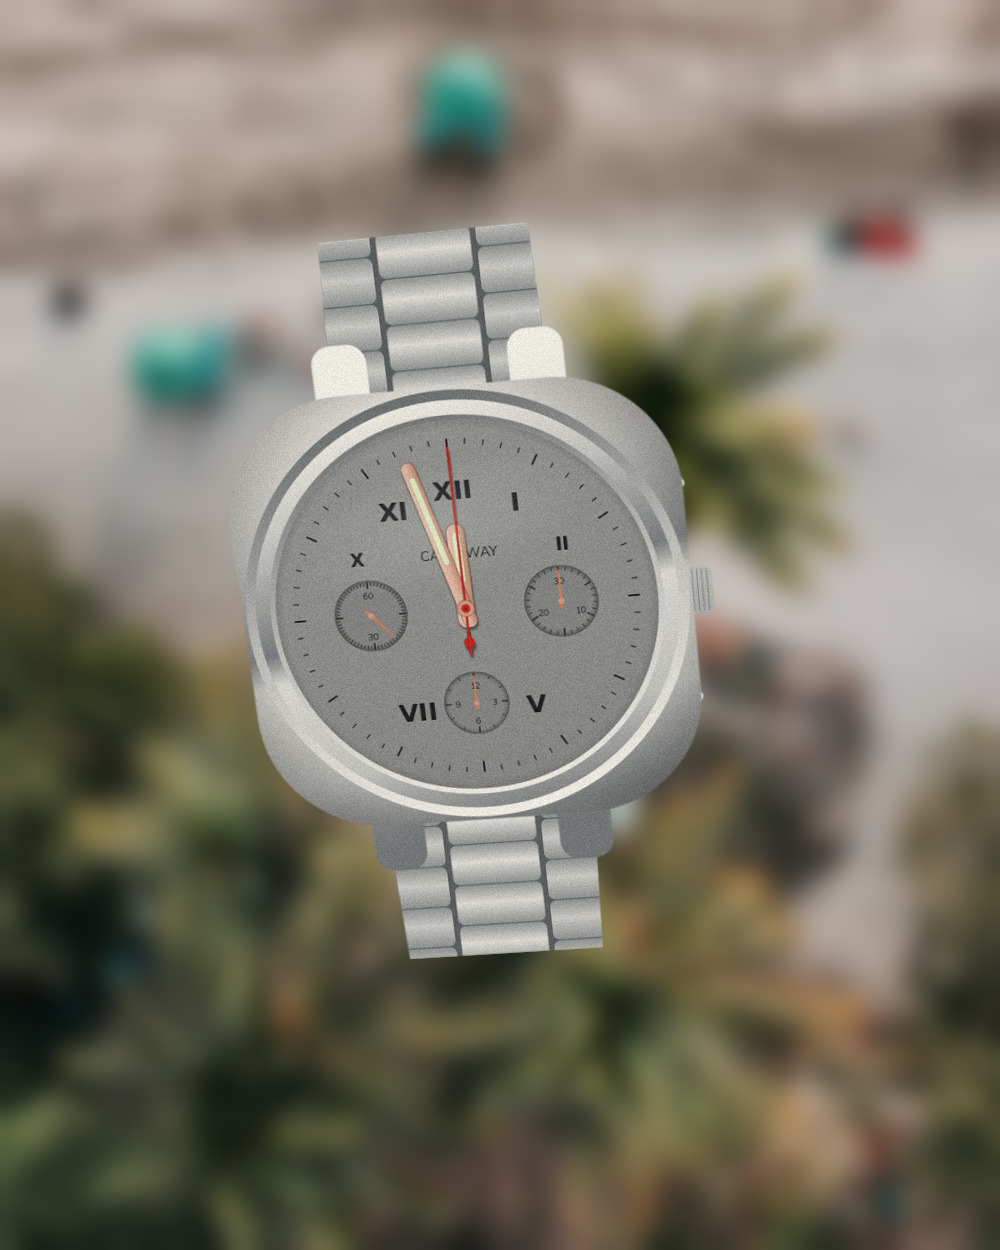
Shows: h=11 m=57 s=23
